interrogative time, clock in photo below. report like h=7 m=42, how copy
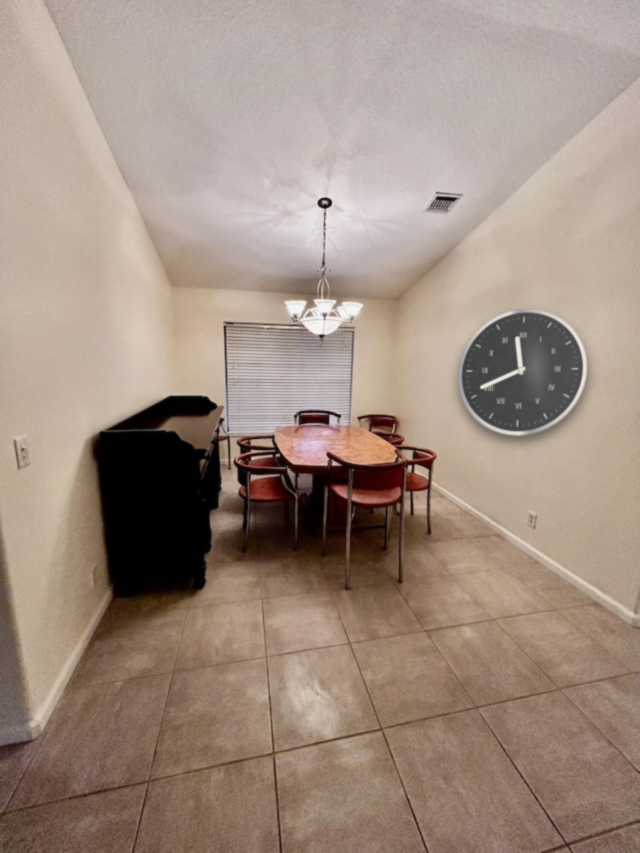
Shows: h=11 m=41
